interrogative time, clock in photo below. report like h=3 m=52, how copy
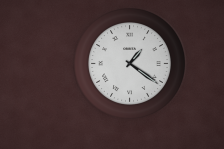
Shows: h=1 m=21
